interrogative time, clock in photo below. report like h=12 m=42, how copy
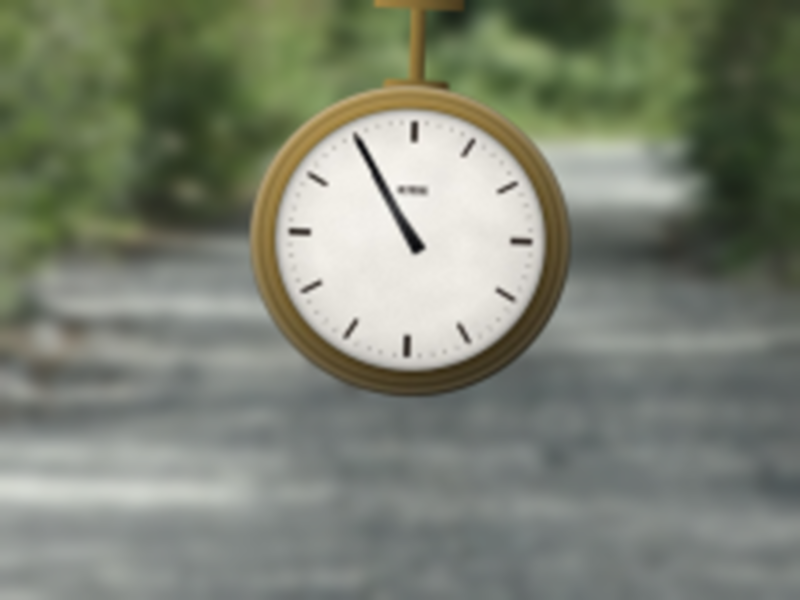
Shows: h=10 m=55
